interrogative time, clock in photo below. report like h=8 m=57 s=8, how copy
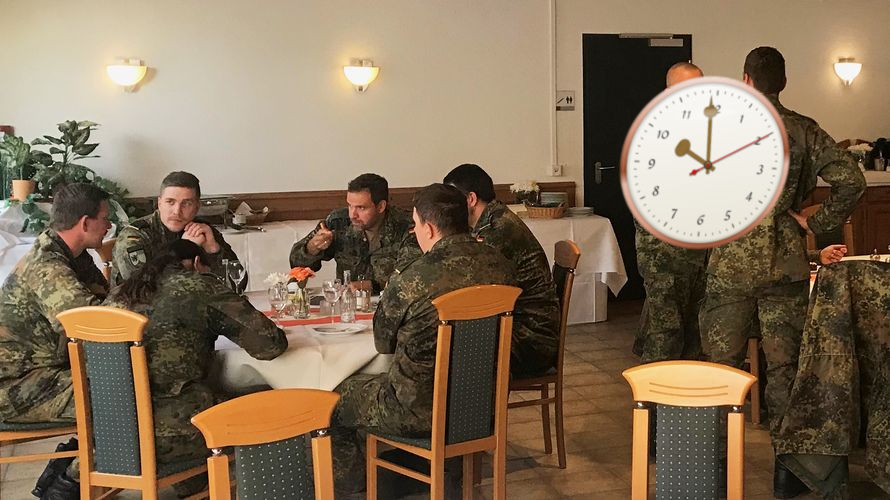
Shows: h=9 m=59 s=10
